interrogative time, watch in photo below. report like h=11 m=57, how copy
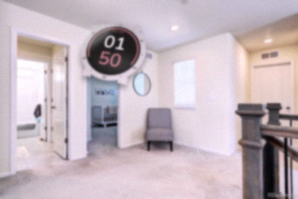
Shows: h=1 m=50
